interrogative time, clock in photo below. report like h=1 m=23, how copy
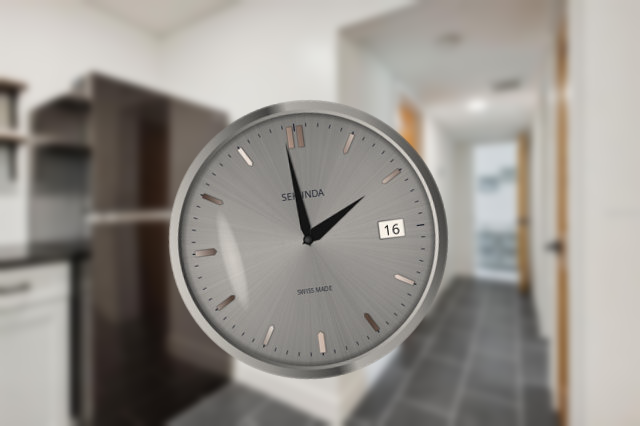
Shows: h=1 m=59
